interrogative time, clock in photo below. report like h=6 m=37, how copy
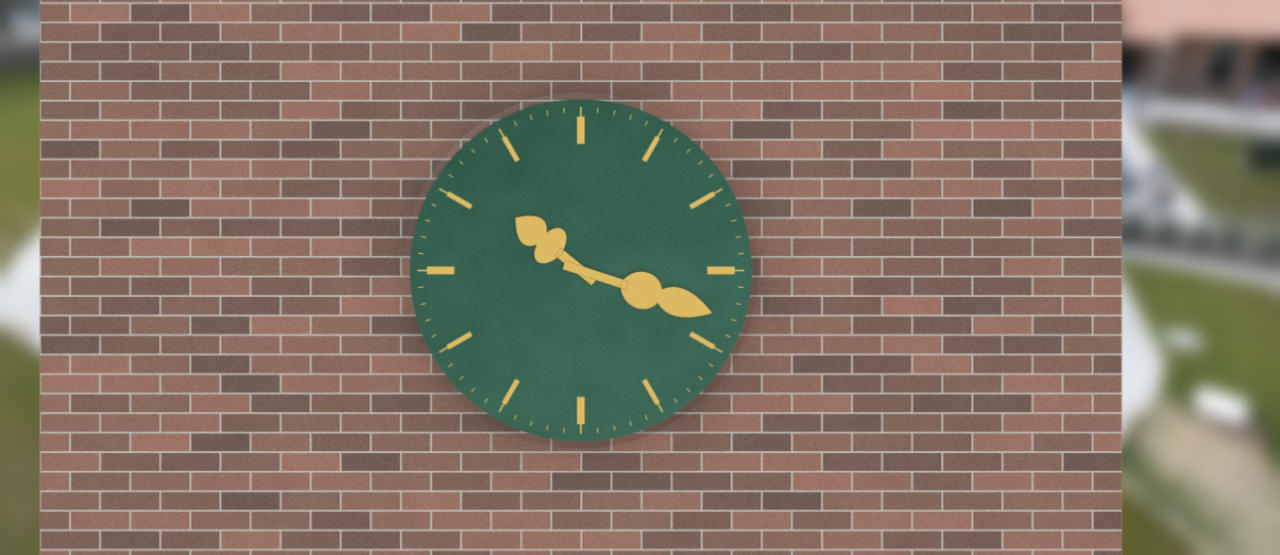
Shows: h=10 m=18
